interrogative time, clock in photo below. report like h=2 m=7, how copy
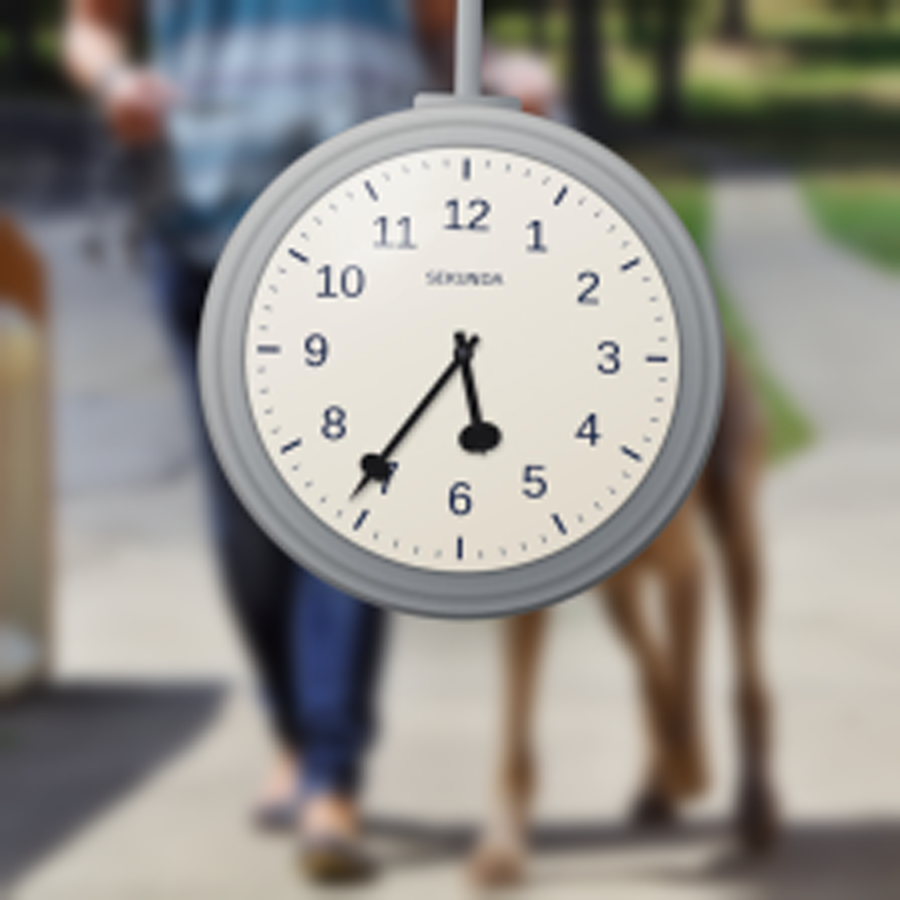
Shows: h=5 m=36
